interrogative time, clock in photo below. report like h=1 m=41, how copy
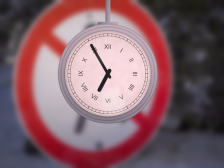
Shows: h=6 m=55
